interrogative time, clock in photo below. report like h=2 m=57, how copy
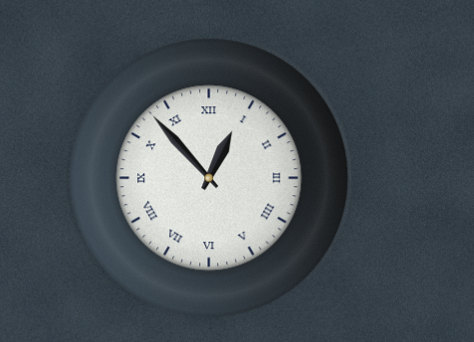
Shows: h=12 m=53
